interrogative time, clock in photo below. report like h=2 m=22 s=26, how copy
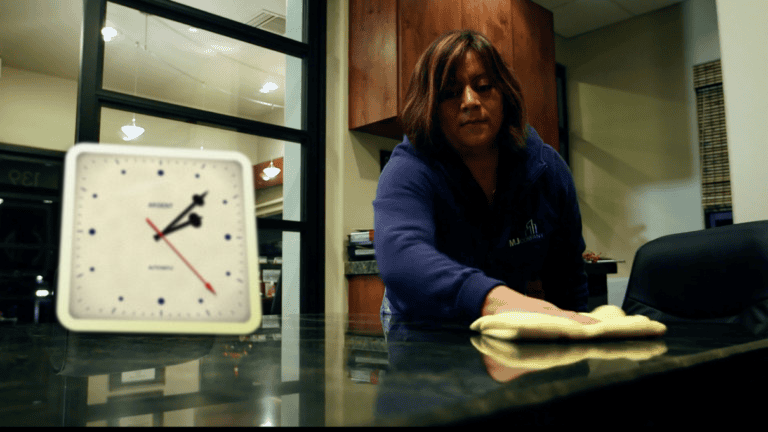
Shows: h=2 m=7 s=23
